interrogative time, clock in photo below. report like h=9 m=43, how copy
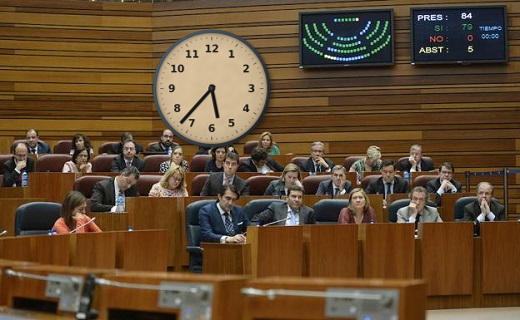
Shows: h=5 m=37
